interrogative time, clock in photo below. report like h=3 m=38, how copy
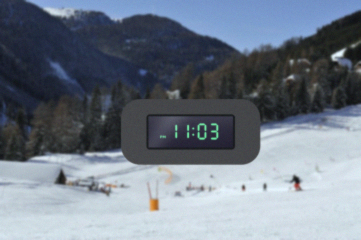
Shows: h=11 m=3
